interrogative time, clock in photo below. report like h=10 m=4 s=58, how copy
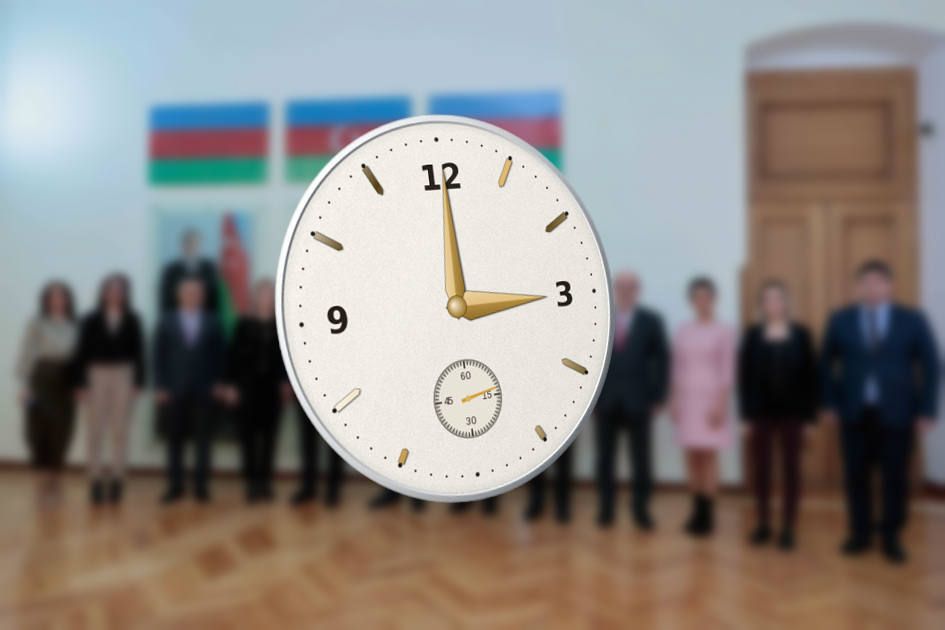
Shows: h=3 m=0 s=13
